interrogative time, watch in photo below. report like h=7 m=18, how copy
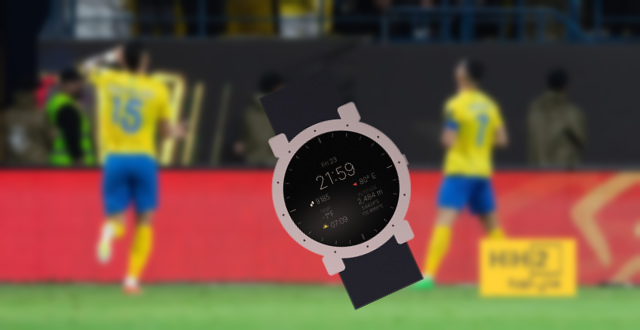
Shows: h=21 m=59
